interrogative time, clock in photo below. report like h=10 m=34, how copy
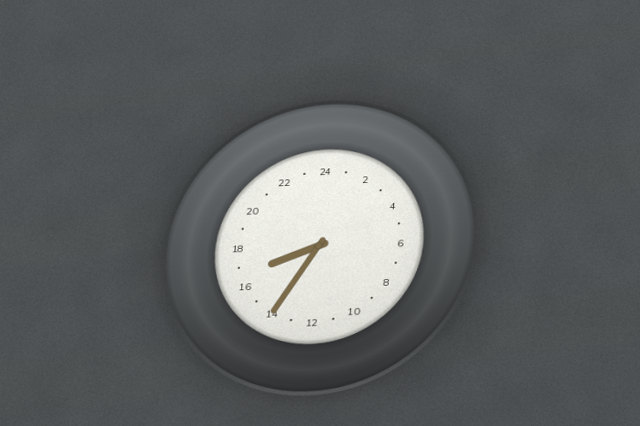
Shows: h=16 m=35
